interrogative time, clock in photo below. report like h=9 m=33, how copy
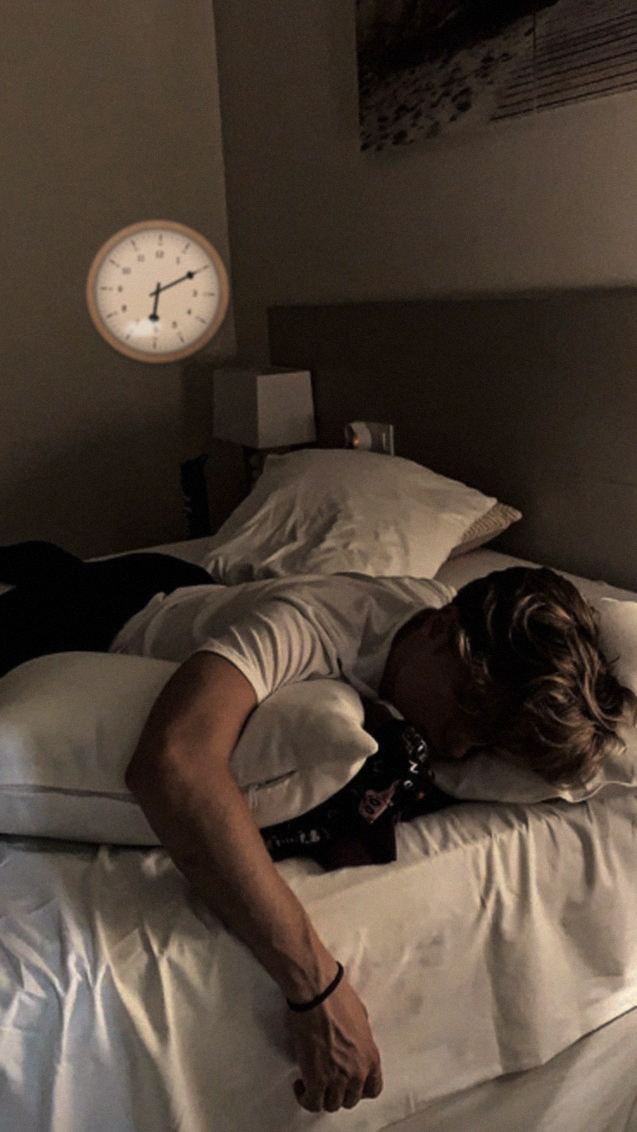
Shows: h=6 m=10
